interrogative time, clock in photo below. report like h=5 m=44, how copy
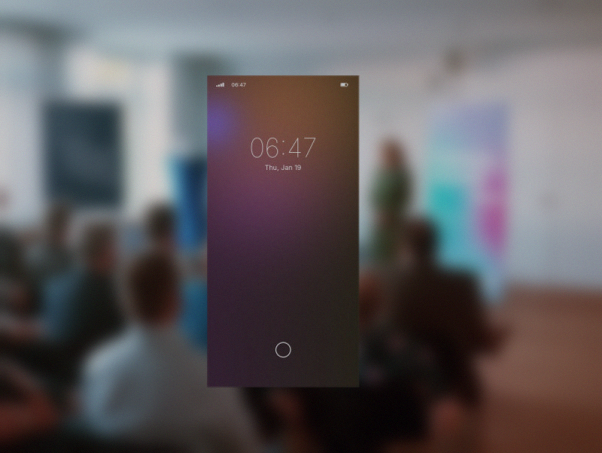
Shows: h=6 m=47
